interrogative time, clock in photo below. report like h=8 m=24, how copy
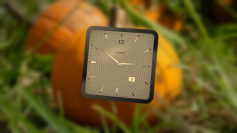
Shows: h=2 m=51
